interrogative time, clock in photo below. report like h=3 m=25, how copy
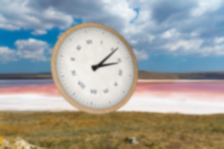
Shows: h=3 m=11
